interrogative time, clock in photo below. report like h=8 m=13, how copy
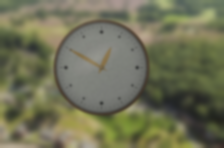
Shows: h=12 m=50
